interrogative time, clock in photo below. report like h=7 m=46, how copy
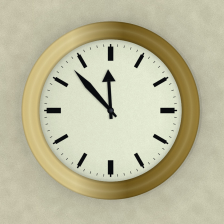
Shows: h=11 m=53
